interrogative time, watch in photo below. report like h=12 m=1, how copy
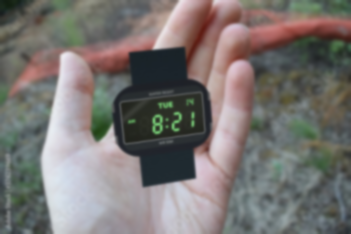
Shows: h=8 m=21
